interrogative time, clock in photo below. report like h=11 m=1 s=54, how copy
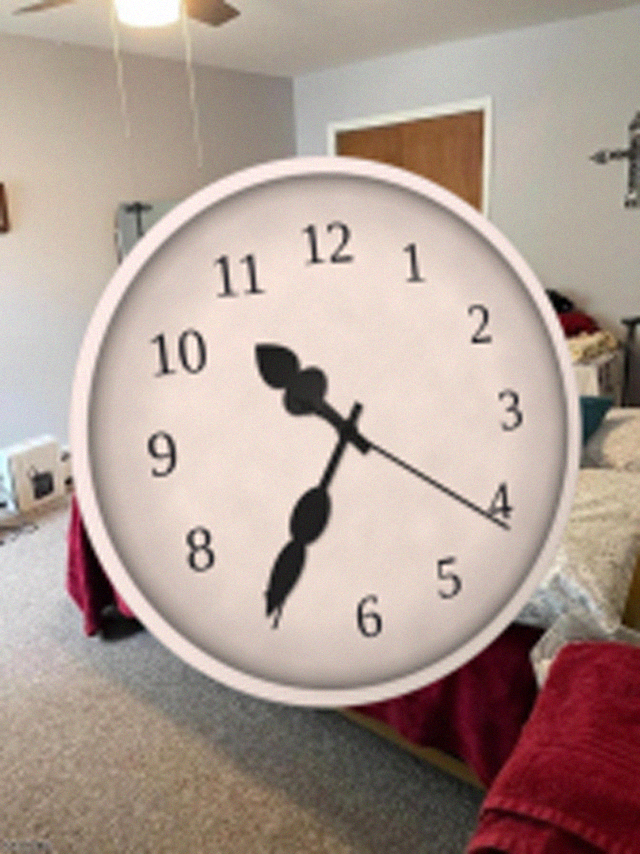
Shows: h=10 m=35 s=21
